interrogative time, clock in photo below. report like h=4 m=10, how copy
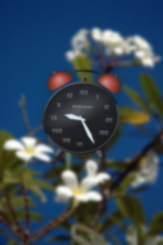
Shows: h=9 m=25
